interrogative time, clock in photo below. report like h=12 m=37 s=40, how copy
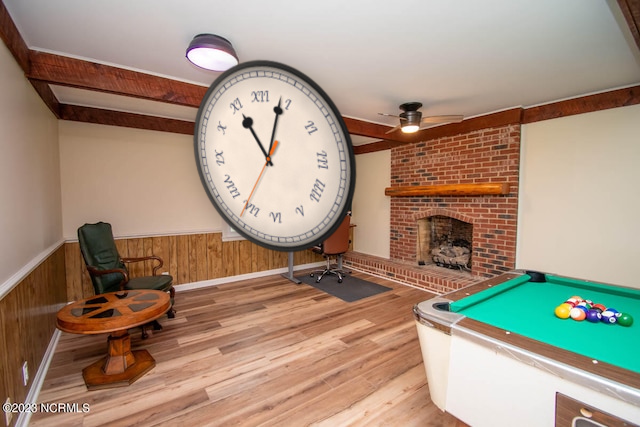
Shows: h=11 m=3 s=36
